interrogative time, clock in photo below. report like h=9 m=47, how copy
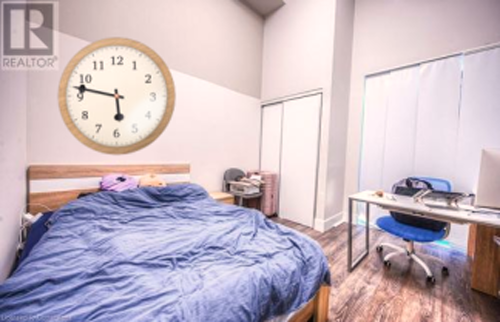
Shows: h=5 m=47
